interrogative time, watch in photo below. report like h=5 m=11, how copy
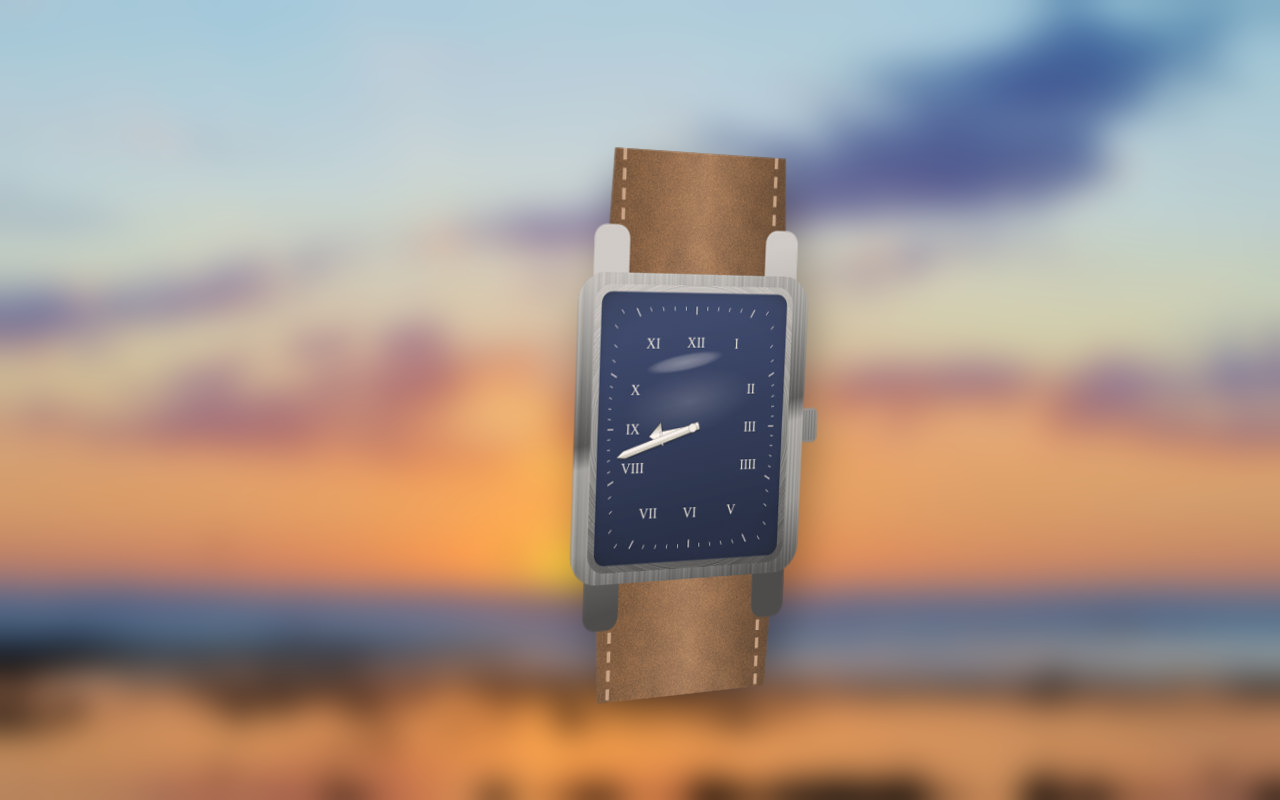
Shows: h=8 m=42
